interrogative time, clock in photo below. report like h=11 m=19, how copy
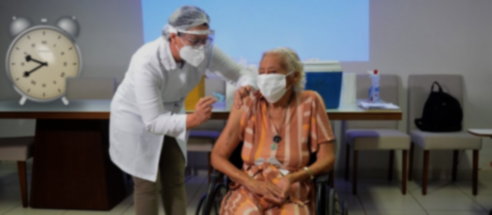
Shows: h=9 m=40
